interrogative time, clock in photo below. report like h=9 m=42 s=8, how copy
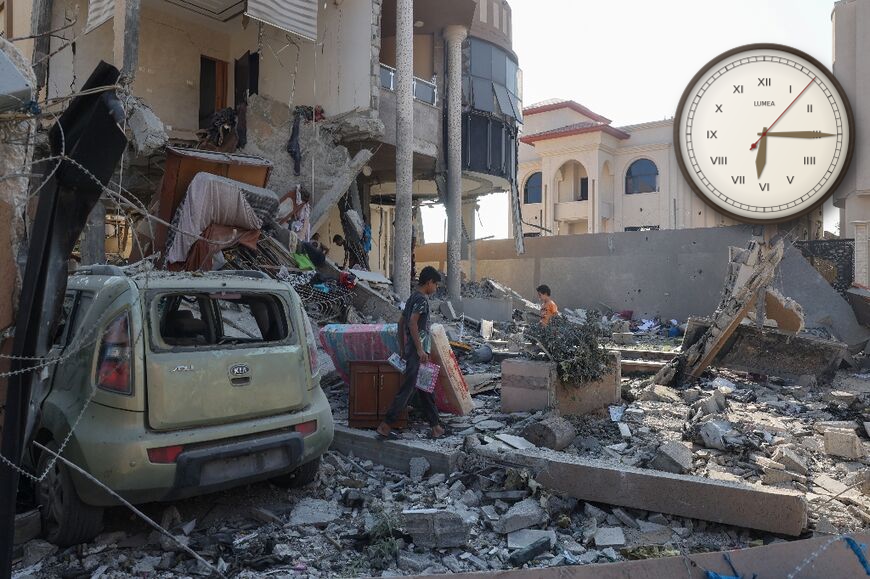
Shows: h=6 m=15 s=7
